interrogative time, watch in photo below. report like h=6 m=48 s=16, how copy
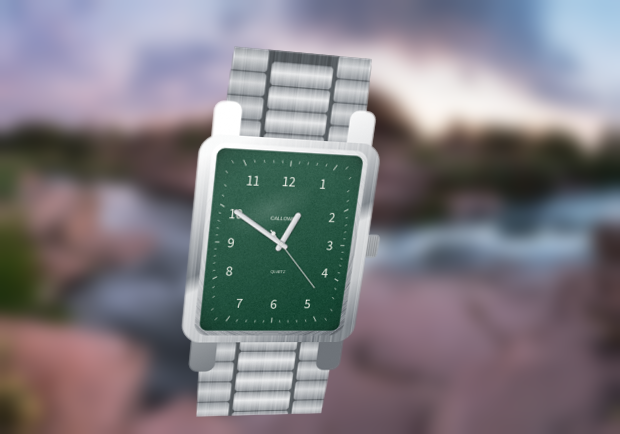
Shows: h=12 m=50 s=23
